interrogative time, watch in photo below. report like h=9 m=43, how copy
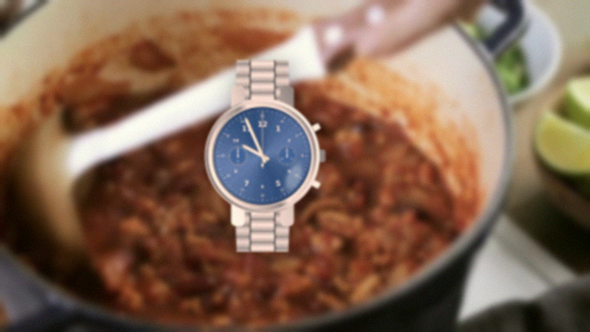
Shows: h=9 m=56
